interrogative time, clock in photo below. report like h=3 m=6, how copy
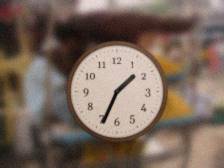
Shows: h=1 m=34
